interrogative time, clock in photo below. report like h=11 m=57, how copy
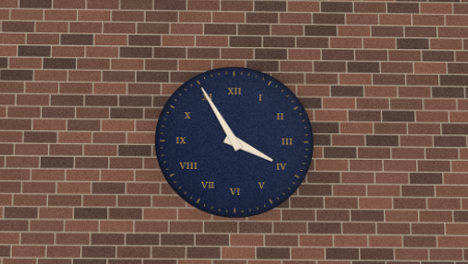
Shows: h=3 m=55
